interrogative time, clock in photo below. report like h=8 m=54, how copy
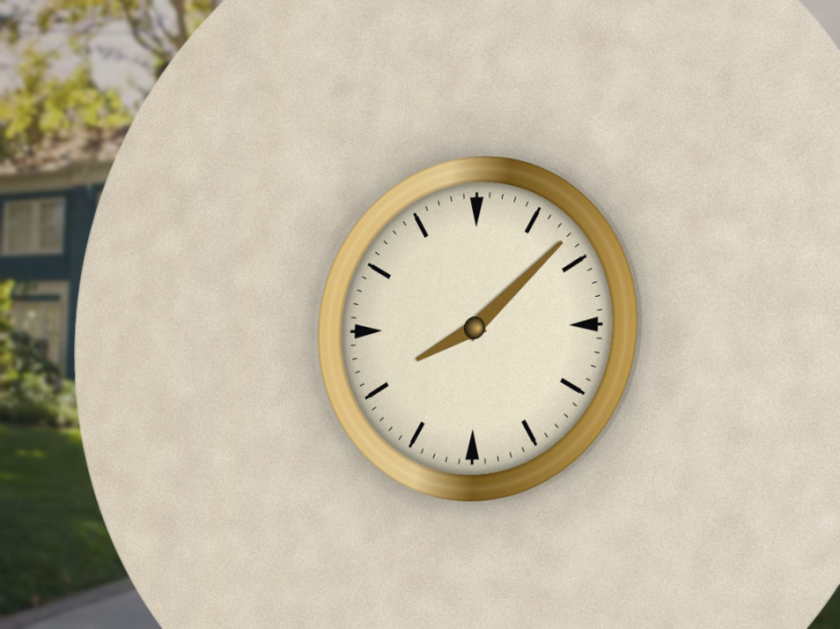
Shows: h=8 m=8
